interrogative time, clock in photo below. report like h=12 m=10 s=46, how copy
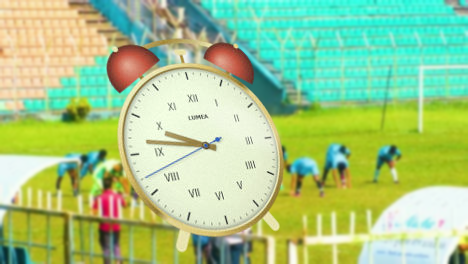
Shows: h=9 m=46 s=42
